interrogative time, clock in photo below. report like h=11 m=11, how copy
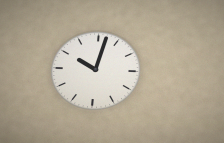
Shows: h=10 m=2
